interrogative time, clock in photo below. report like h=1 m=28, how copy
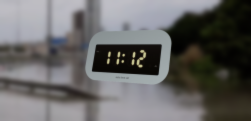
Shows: h=11 m=12
